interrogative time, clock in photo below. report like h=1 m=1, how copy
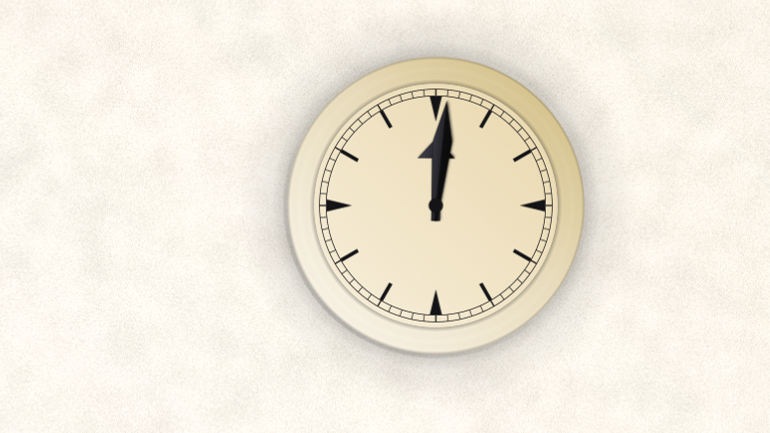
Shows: h=12 m=1
